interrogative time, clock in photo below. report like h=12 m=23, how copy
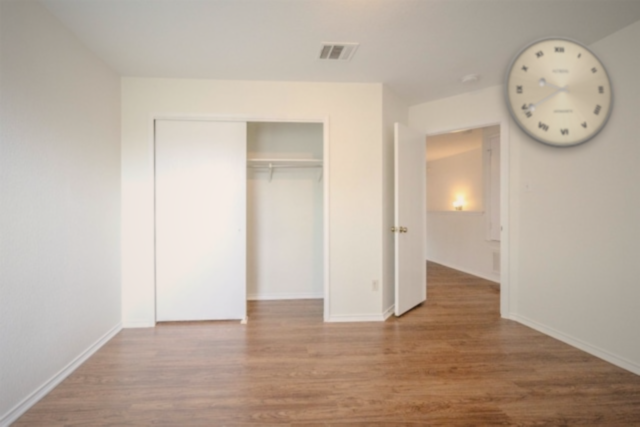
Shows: h=9 m=40
